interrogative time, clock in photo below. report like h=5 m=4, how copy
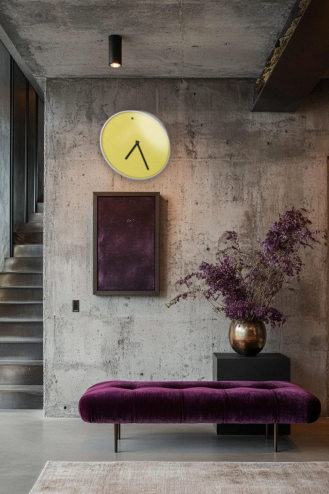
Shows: h=7 m=28
